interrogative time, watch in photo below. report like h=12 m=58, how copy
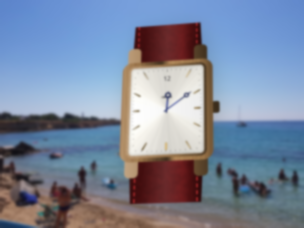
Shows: h=12 m=9
